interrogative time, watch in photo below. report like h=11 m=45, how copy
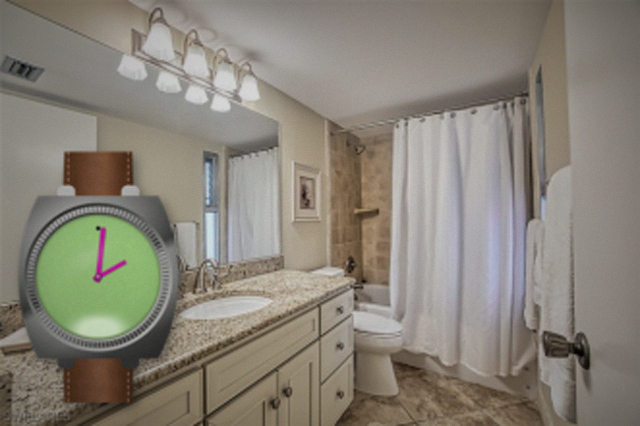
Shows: h=2 m=1
